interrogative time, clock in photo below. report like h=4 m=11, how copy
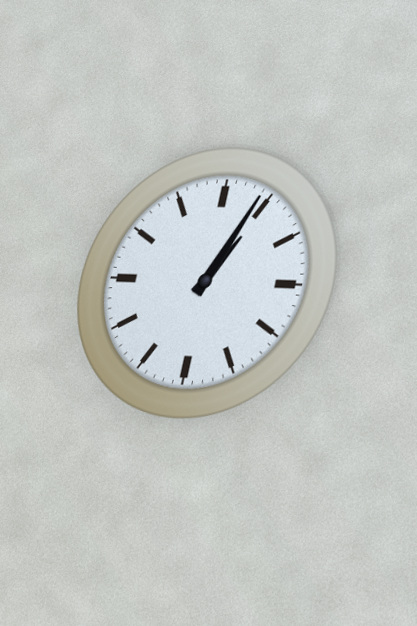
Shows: h=1 m=4
